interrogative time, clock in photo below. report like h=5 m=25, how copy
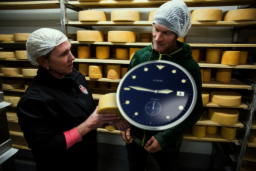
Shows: h=2 m=46
